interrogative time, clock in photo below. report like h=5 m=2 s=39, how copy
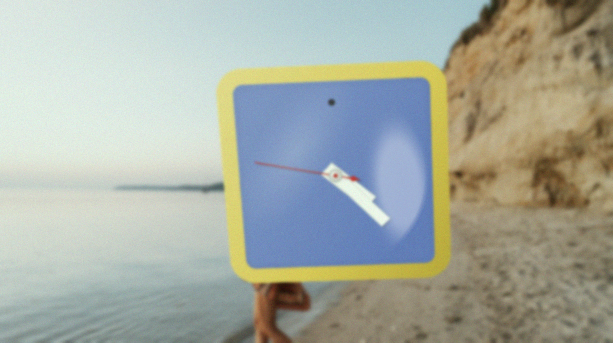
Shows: h=4 m=22 s=47
